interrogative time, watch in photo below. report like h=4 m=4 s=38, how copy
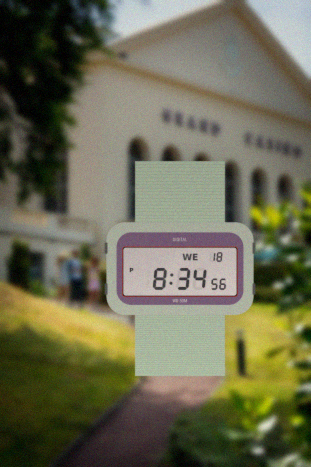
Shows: h=8 m=34 s=56
